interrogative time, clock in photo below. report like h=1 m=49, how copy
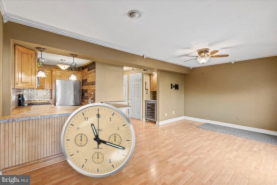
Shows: h=11 m=18
